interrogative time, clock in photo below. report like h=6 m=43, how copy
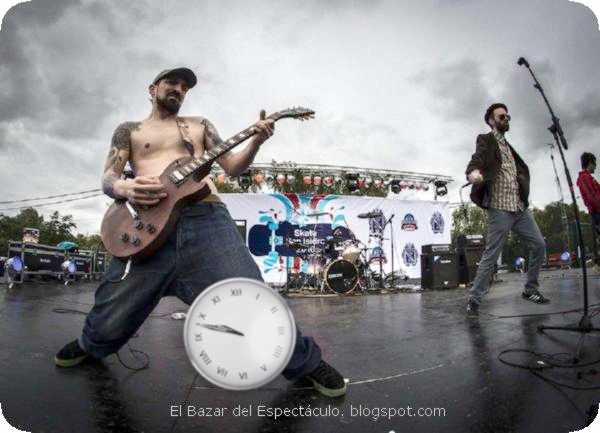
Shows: h=9 m=48
